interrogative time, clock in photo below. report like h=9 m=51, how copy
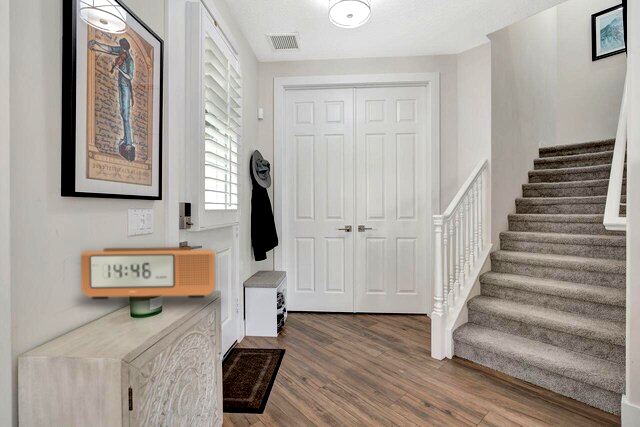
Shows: h=14 m=46
